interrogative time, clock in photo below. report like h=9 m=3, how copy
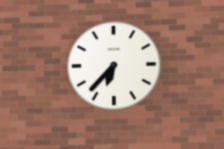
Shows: h=6 m=37
